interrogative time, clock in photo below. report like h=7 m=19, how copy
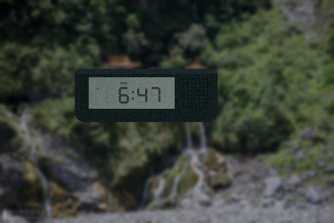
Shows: h=6 m=47
